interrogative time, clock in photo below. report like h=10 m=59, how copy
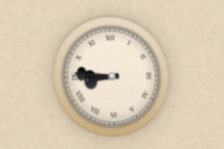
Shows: h=8 m=46
